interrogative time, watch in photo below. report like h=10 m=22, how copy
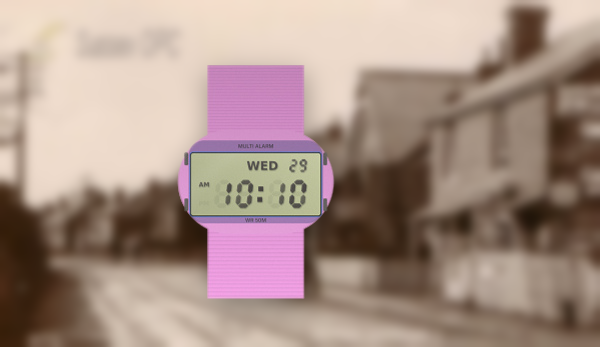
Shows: h=10 m=10
